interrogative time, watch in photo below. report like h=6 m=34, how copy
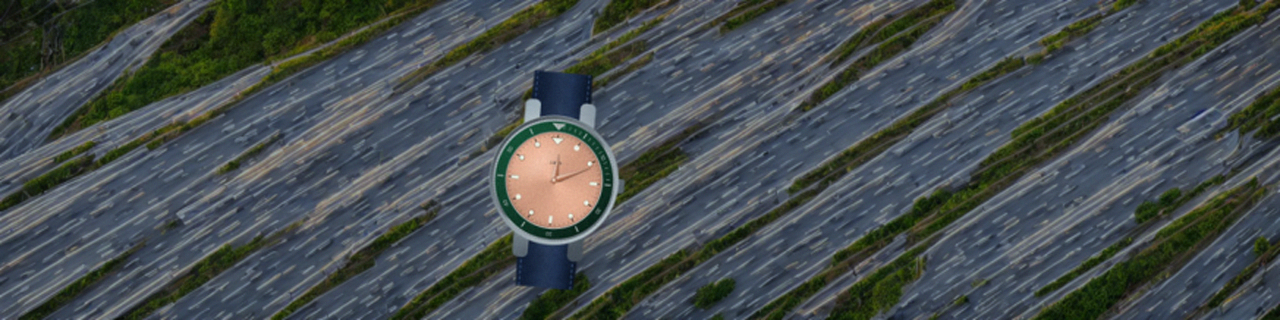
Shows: h=12 m=11
